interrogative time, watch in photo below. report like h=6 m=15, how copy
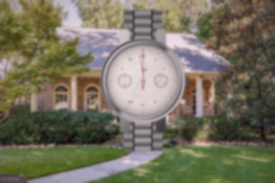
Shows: h=6 m=58
